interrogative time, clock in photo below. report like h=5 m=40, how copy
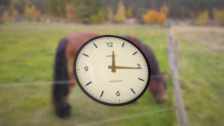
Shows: h=12 m=16
